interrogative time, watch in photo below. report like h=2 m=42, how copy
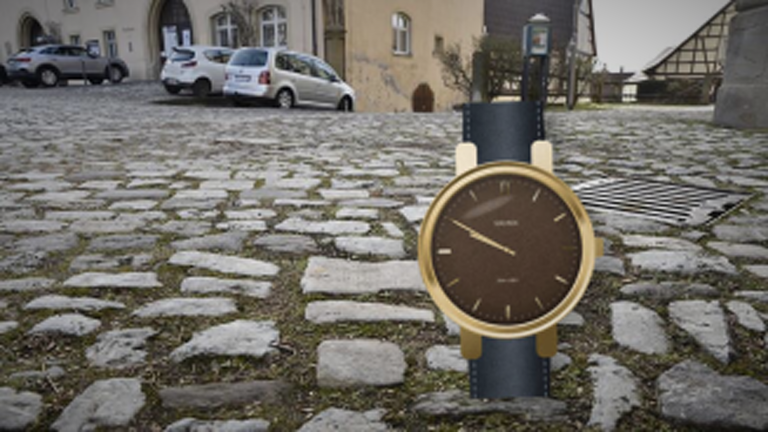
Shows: h=9 m=50
